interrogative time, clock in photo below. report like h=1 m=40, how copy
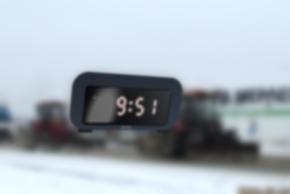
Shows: h=9 m=51
